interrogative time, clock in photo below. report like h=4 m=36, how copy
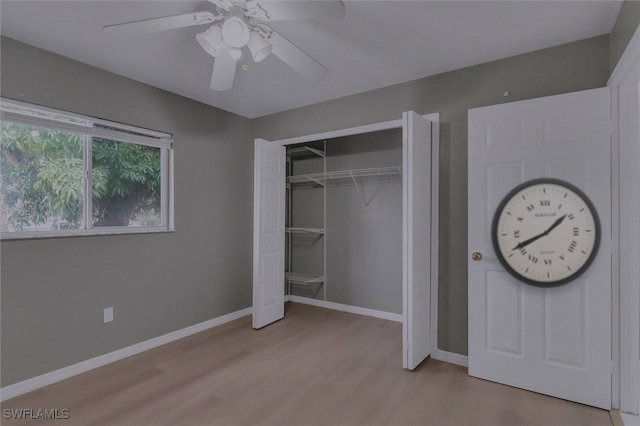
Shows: h=1 m=41
